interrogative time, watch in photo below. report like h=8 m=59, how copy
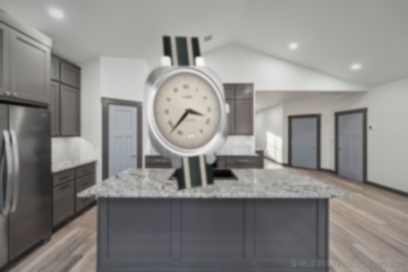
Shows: h=3 m=38
